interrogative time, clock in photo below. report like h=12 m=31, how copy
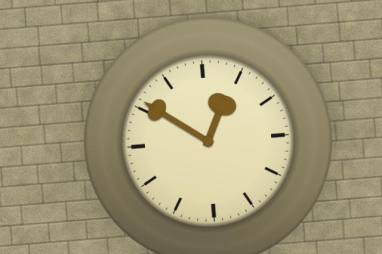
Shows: h=12 m=51
